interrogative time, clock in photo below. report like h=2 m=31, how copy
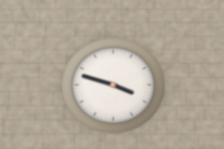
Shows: h=3 m=48
